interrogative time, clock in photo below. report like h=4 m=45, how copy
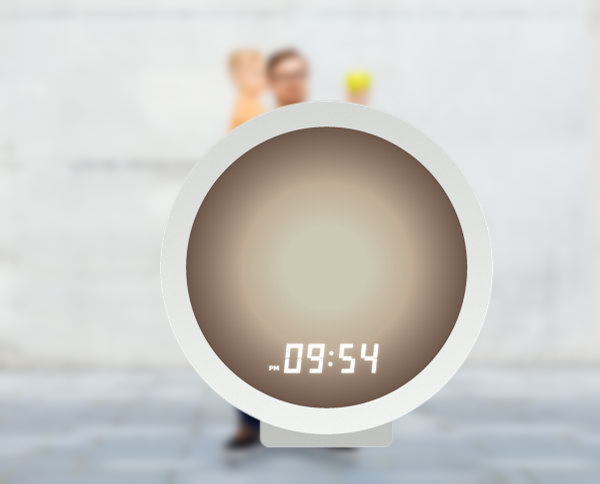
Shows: h=9 m=54
